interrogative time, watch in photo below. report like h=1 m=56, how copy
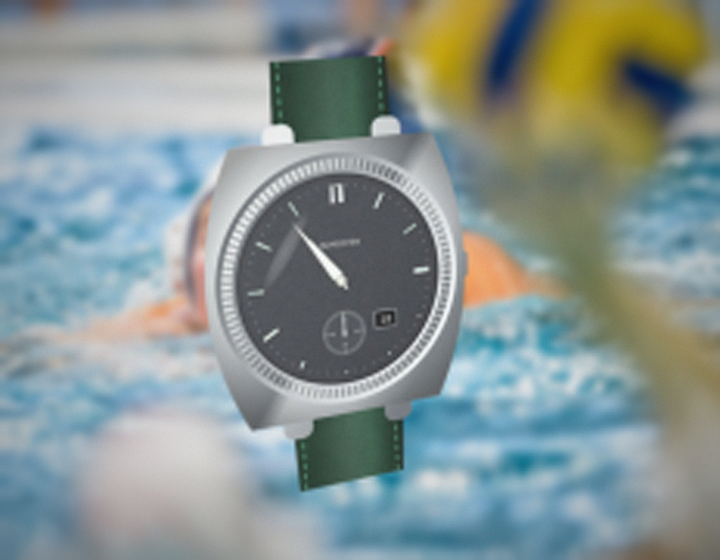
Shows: h=10 m=54
